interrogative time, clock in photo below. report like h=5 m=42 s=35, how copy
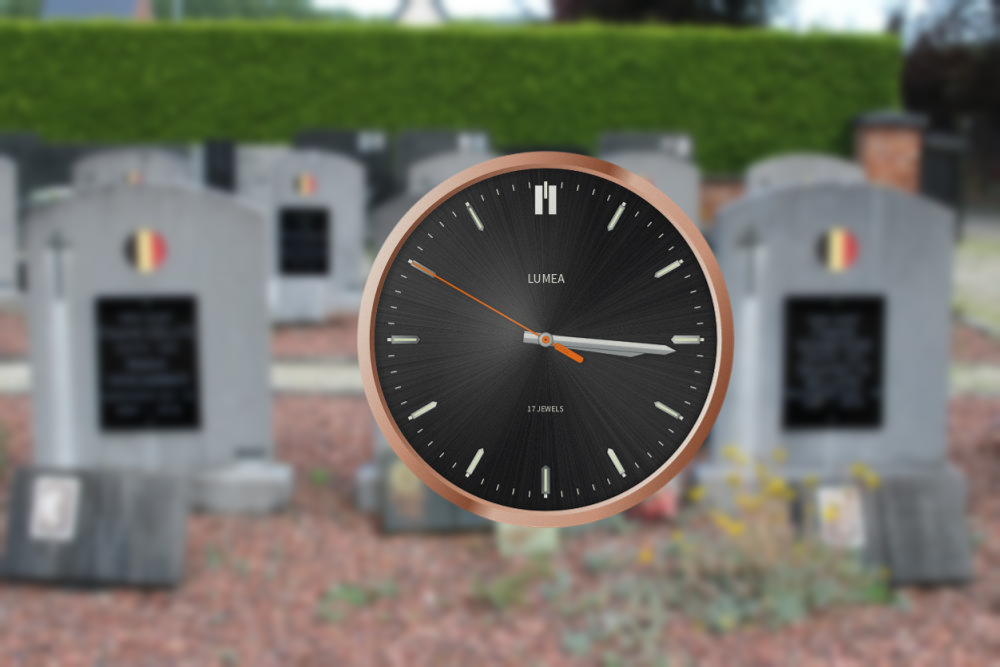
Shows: h=3 m=15 s=50
